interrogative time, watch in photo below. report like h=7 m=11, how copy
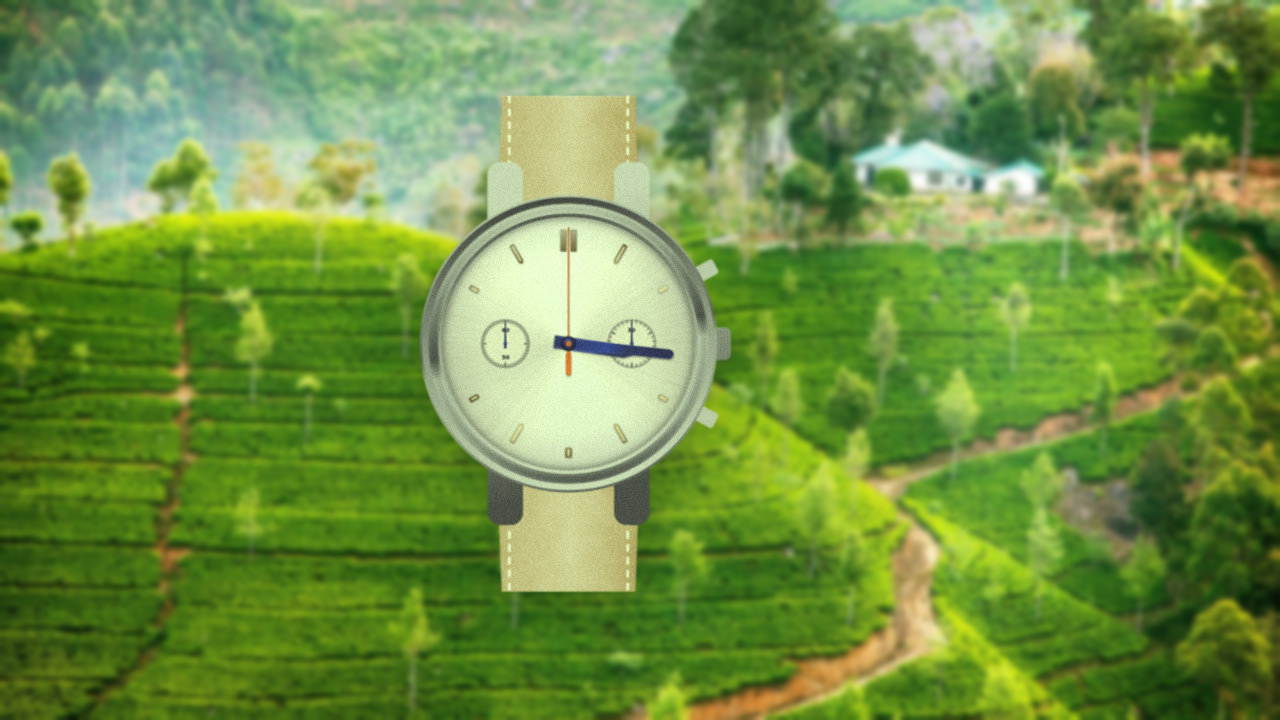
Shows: h=3 m=16
